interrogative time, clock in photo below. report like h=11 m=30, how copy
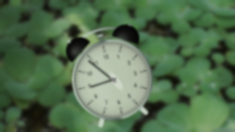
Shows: h=8 m=54
